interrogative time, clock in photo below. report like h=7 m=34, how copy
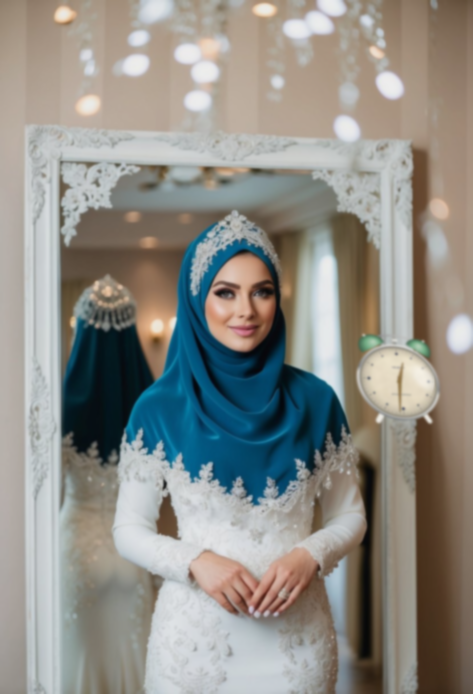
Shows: h=12 m=31
